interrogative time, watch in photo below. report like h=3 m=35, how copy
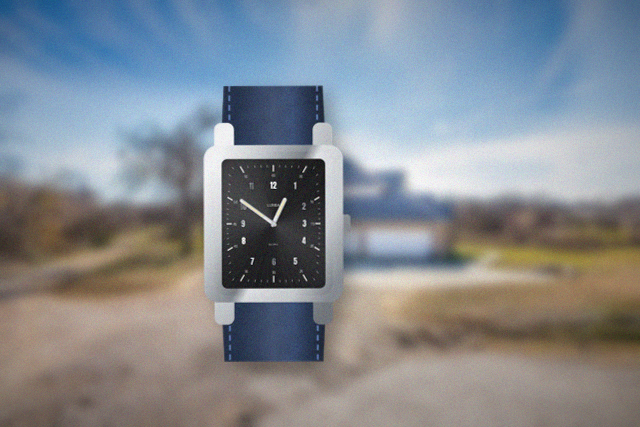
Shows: h=12 m=51
